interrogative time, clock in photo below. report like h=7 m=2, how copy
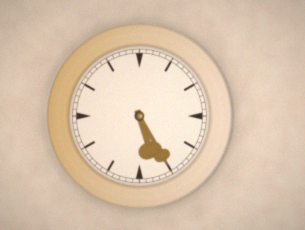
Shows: h=5 m=25
